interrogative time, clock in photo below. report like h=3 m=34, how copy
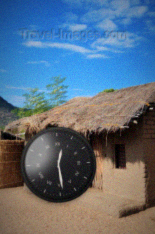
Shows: h=12 m=29
